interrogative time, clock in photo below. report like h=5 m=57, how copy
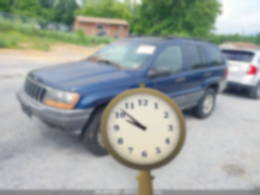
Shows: h=9 m=52
